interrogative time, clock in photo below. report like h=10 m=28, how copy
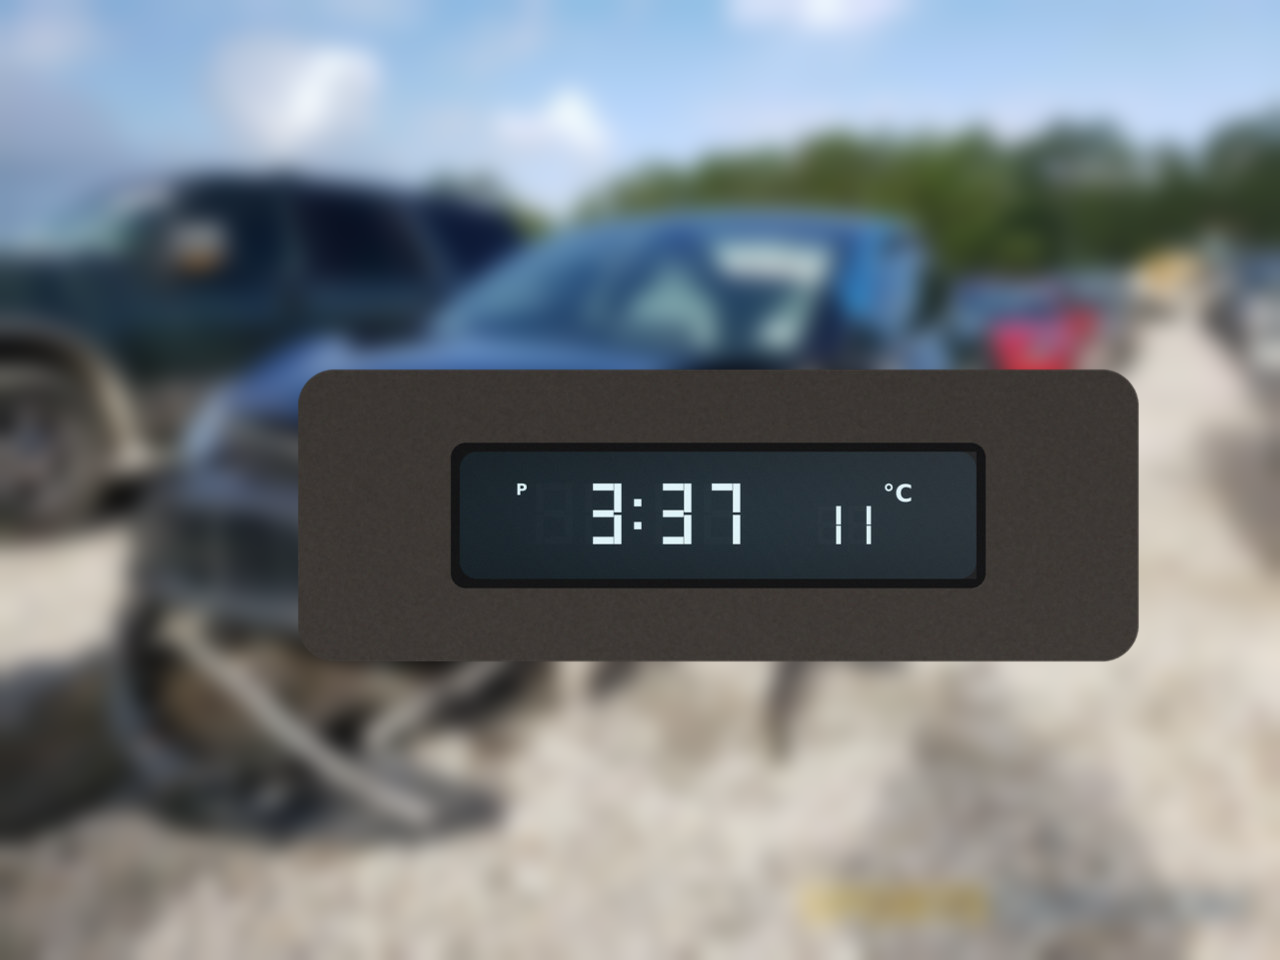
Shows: h=3 m=37
